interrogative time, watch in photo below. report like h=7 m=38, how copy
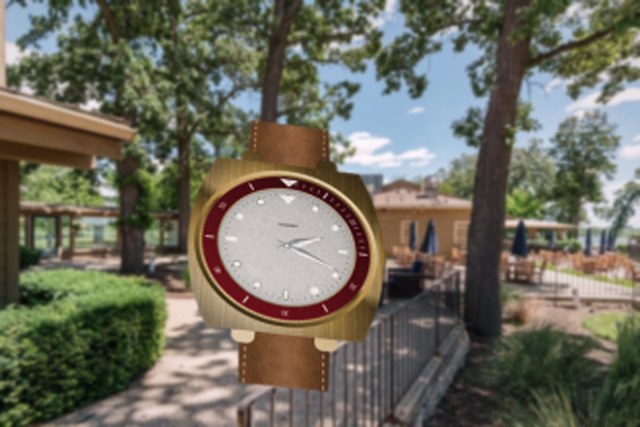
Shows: h=2 m=19
